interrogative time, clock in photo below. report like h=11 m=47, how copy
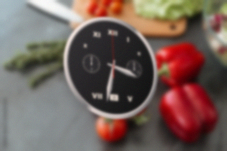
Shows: h=3 m=32
